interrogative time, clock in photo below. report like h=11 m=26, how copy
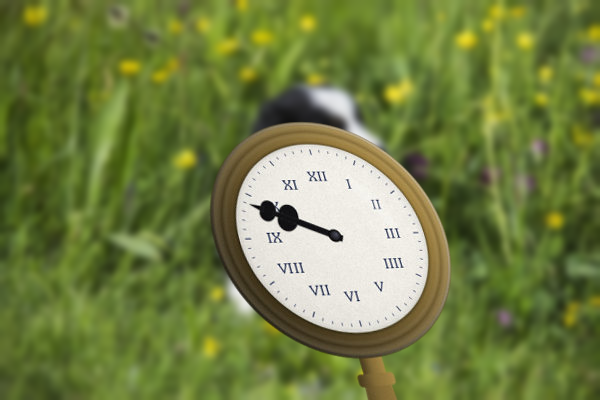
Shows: h=9 m=49
